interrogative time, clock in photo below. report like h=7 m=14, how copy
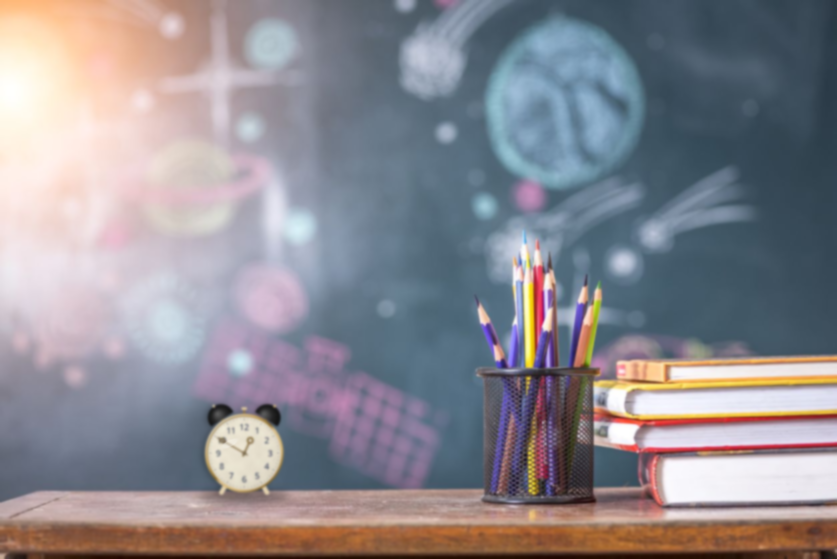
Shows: h=12 m=50
